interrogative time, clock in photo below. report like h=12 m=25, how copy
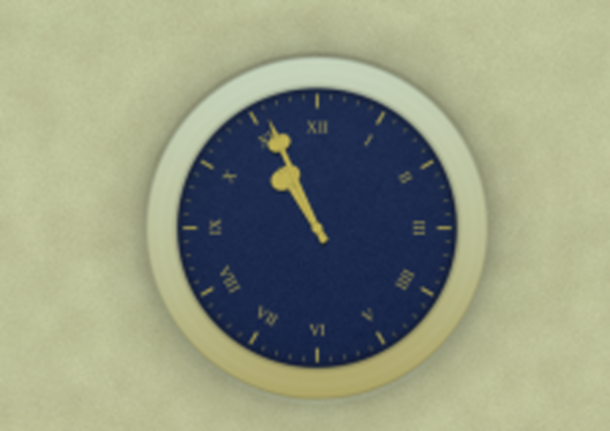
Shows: h=10 m=56
